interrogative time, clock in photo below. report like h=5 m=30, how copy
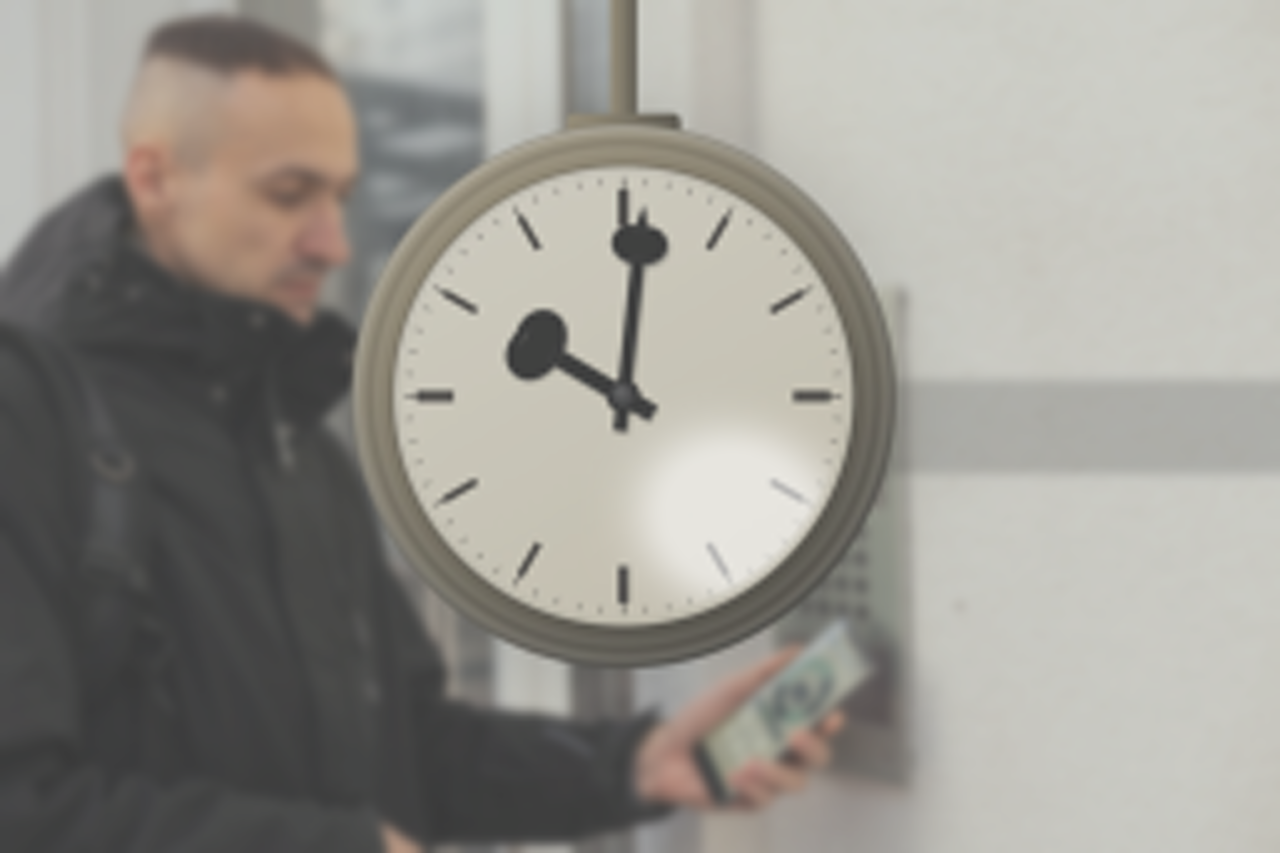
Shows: h=10 m=1
